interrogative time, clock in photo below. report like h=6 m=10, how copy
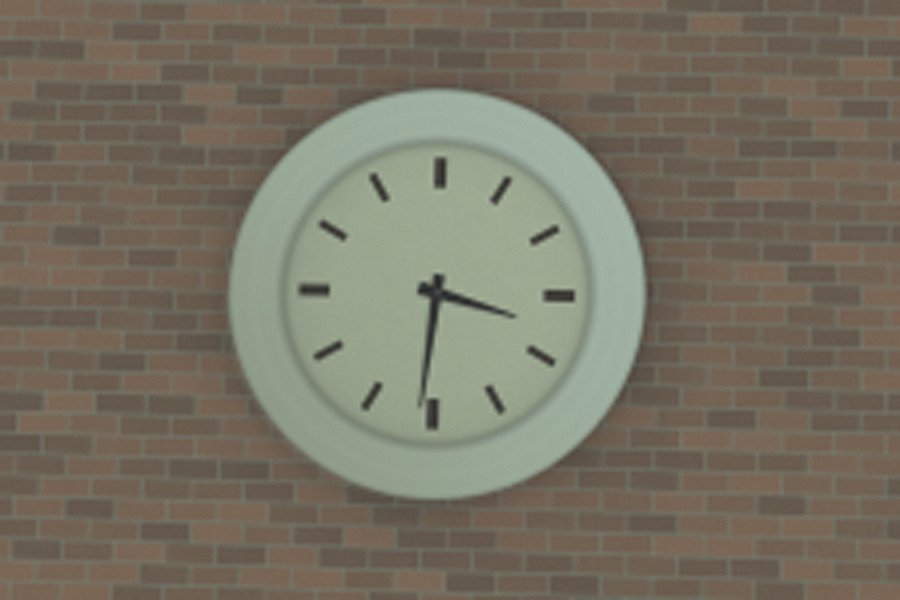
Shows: h=3 m=31
